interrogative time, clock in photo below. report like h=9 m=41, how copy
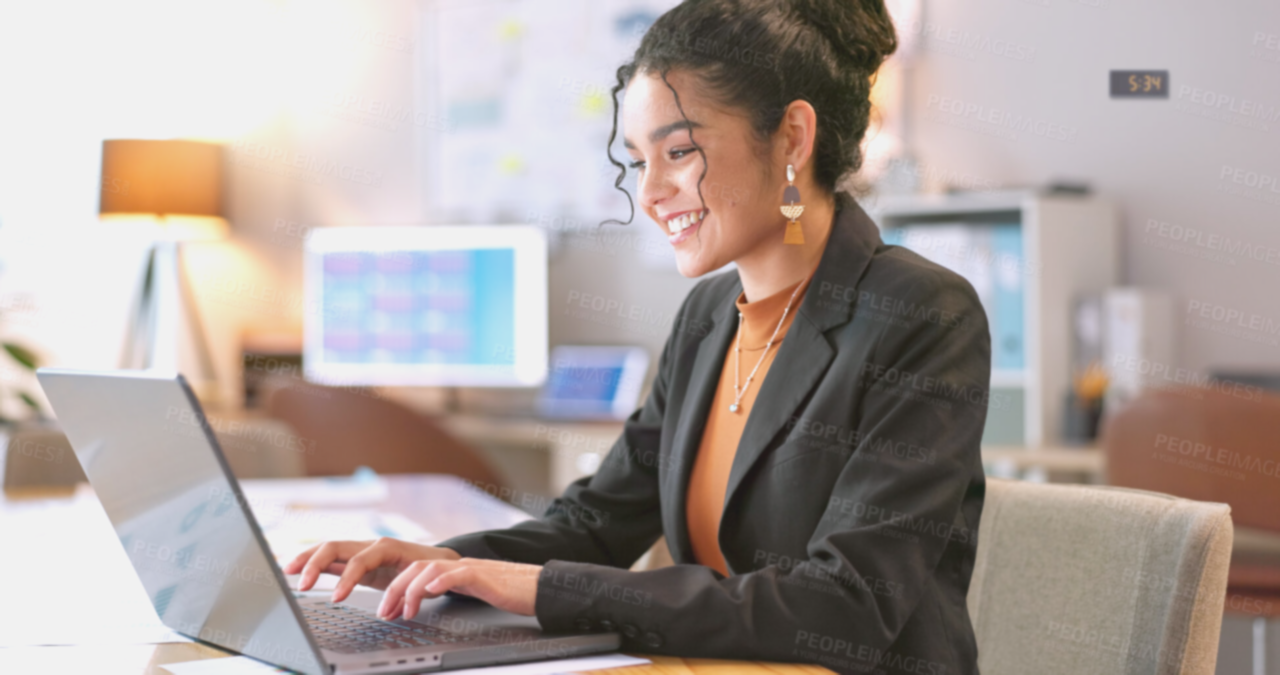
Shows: h=5 m=34
